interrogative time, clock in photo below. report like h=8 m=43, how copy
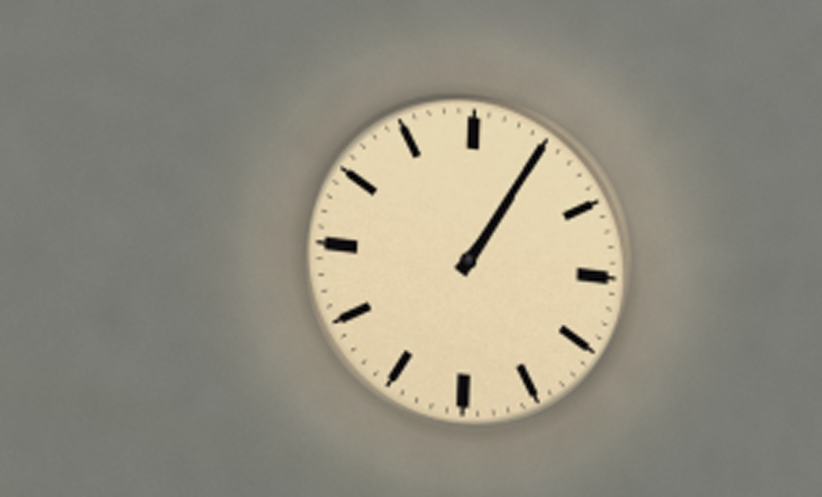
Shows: h=1 m=5
